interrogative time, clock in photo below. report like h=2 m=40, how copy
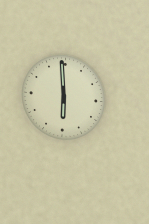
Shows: h=5 m=59
